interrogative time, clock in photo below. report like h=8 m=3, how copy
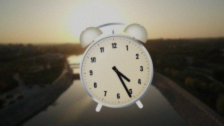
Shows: h=4 m=26
